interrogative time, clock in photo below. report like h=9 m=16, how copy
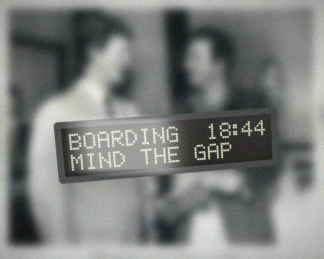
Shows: h=18 m=44
